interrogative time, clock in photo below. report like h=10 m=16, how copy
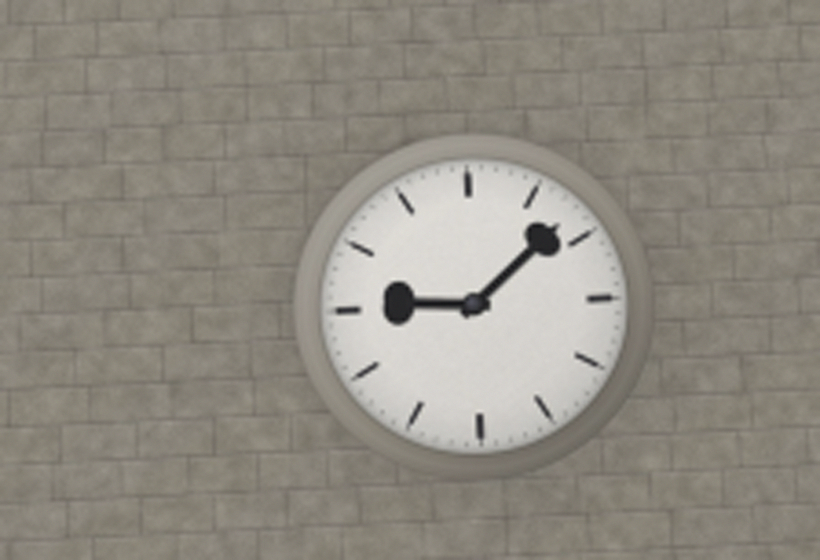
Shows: h=9 m=8
